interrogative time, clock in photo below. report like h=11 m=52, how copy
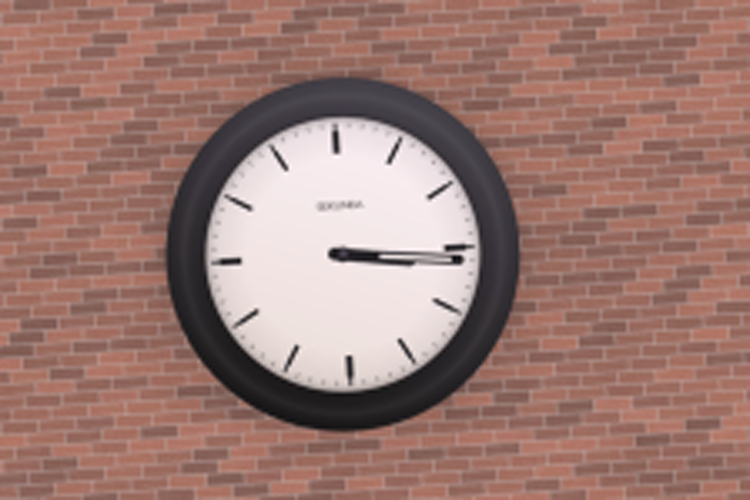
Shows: h=3 m=16
